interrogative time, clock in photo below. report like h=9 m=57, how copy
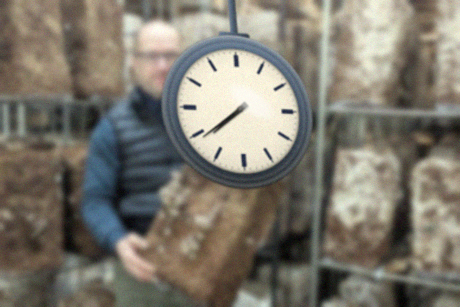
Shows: h=7 m=39
